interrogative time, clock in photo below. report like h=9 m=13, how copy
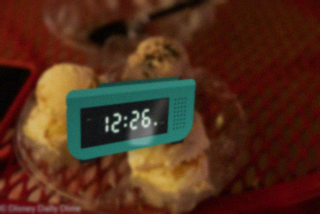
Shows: h=12 m=26
